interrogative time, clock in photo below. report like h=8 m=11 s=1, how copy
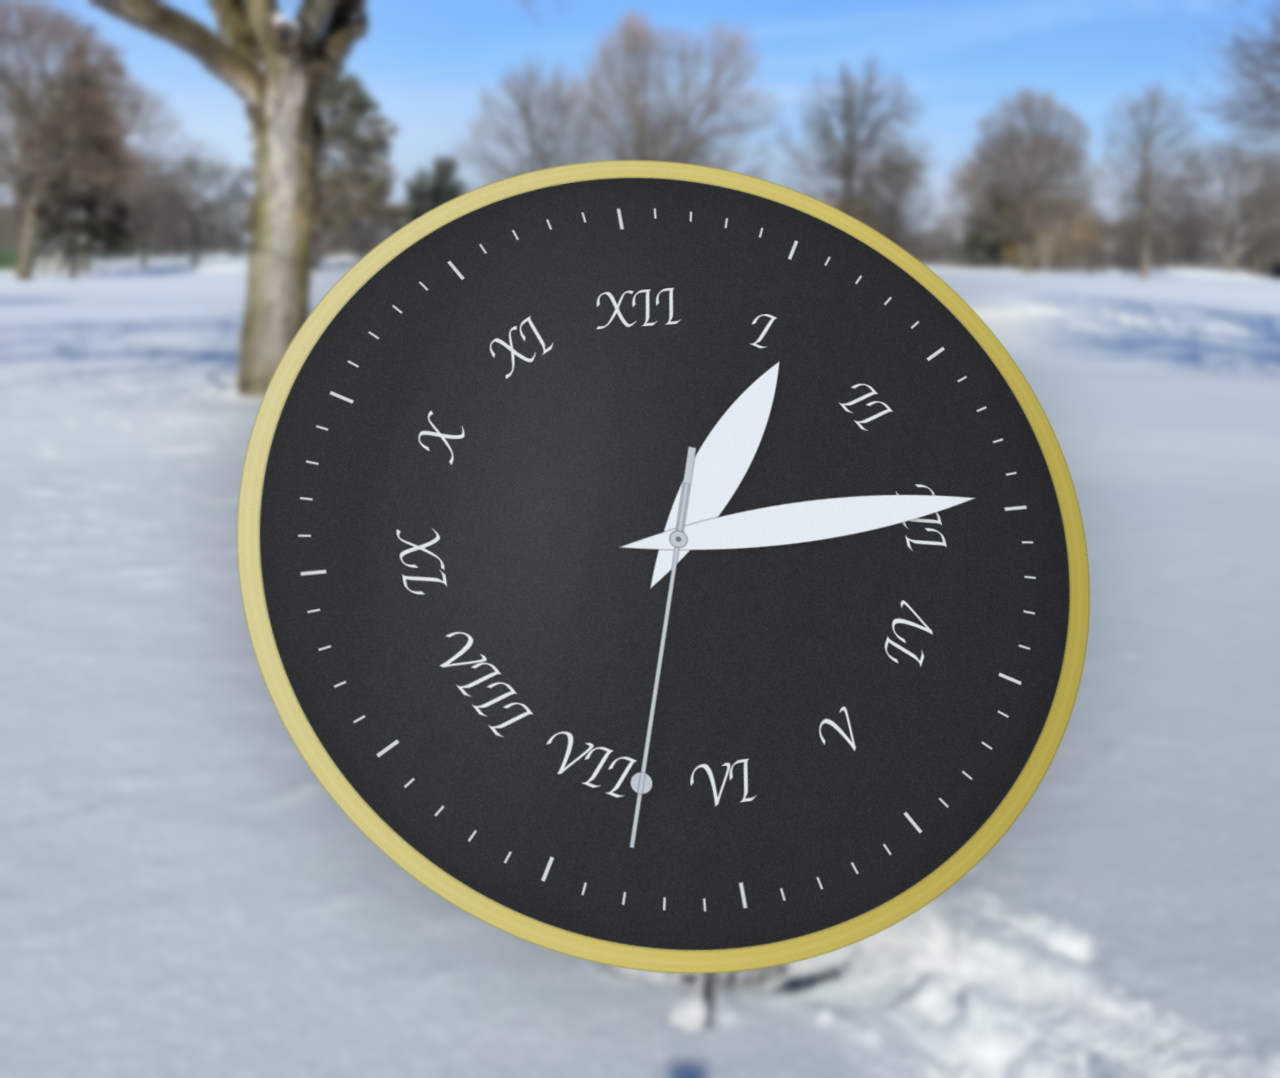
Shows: h=1 m=14 s=33
